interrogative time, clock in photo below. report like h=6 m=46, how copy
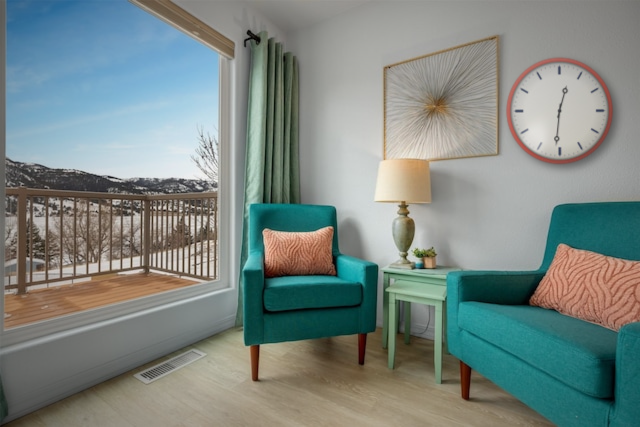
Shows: h=12 m=31
